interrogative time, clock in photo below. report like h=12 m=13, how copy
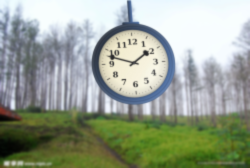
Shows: h=1 m=48
